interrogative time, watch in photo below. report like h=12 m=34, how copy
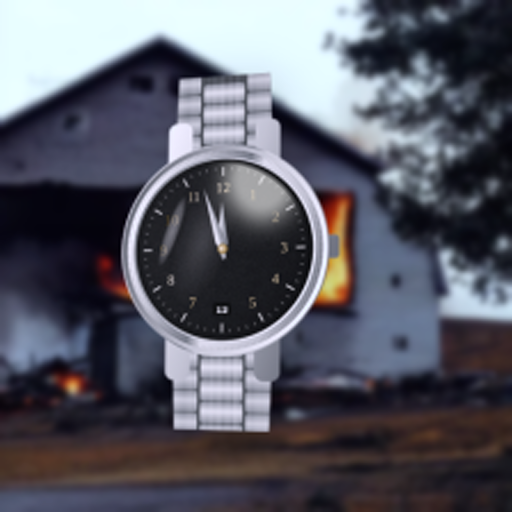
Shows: h=11 m=57
